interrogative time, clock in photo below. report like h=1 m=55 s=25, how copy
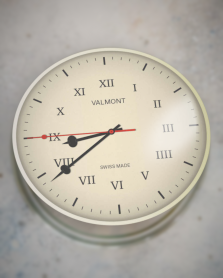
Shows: h=8 m=38 s=45
